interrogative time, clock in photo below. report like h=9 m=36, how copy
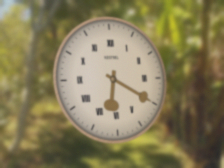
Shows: h=6 m=20
